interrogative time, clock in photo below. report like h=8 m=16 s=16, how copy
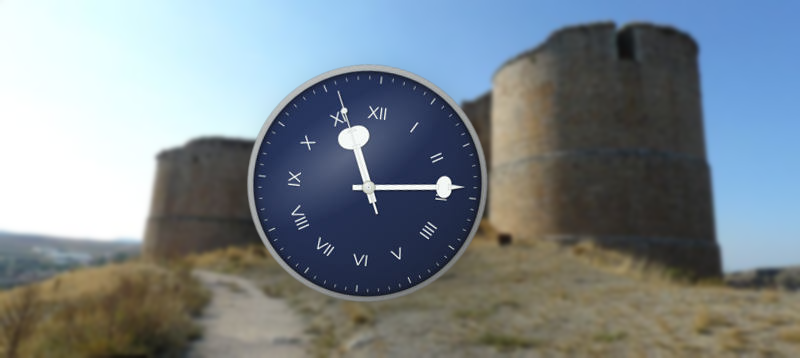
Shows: h=11 m=13 s=56
